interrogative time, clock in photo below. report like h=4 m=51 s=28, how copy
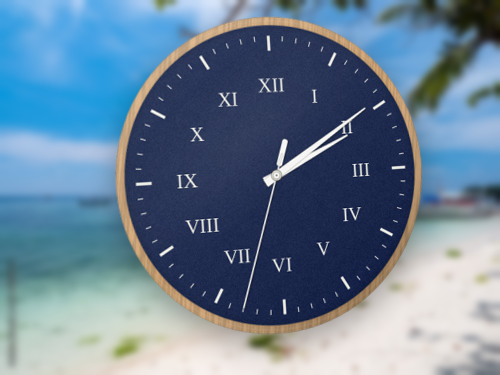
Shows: h=2 m=9 s=33
